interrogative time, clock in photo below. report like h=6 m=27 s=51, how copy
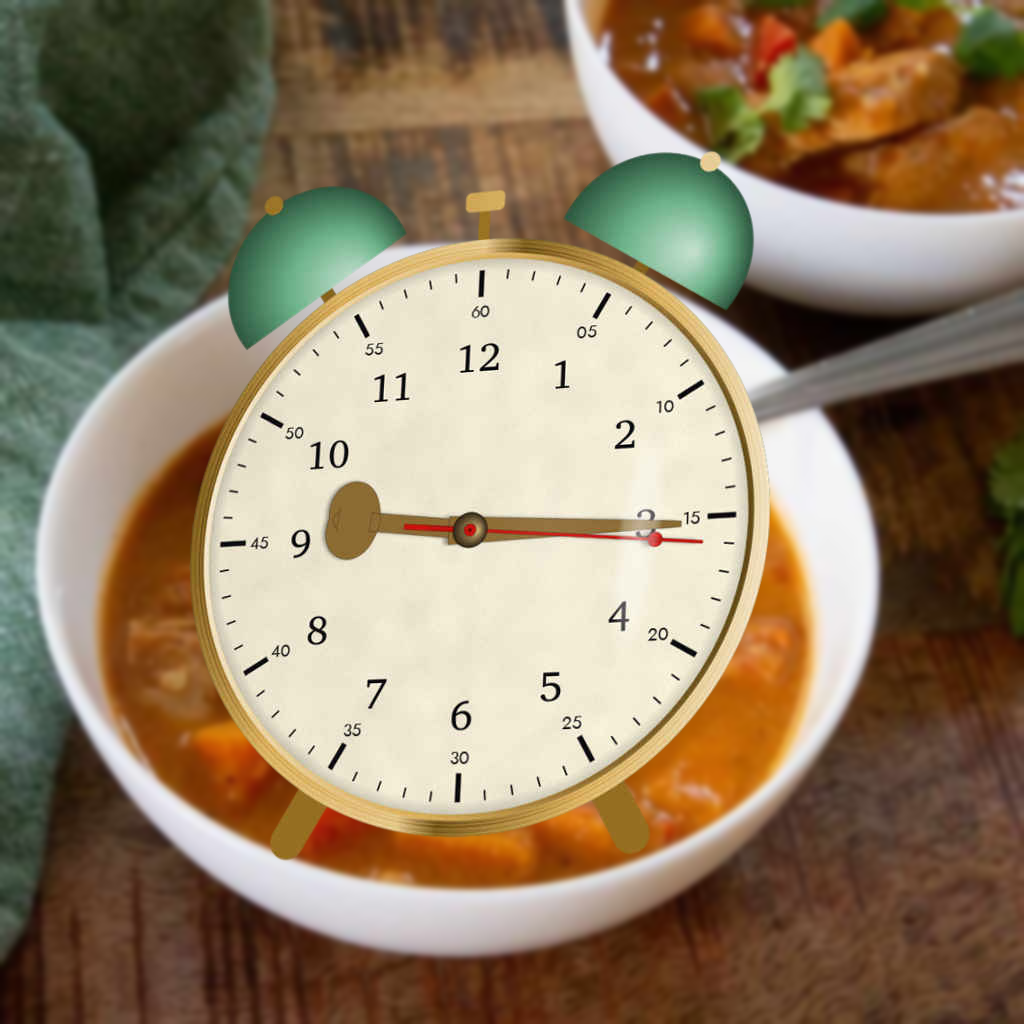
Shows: h=9 m=15 s=16
